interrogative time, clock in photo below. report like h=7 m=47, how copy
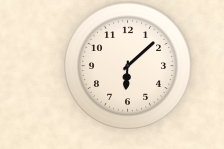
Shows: h=6 m=8
